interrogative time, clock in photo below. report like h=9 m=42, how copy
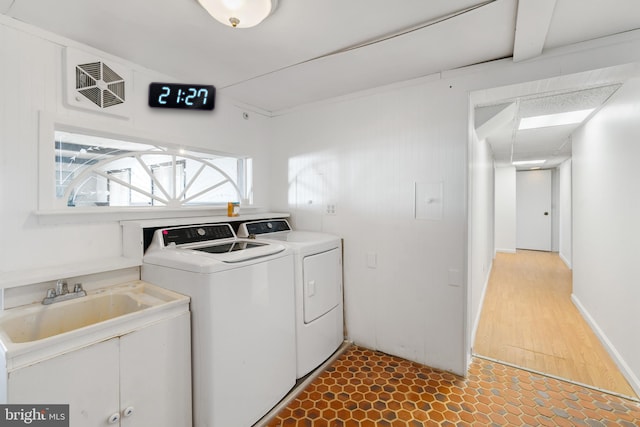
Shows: h=21 m=27
